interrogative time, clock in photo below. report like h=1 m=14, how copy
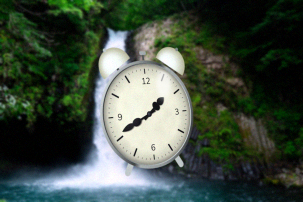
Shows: h=1 m=41
